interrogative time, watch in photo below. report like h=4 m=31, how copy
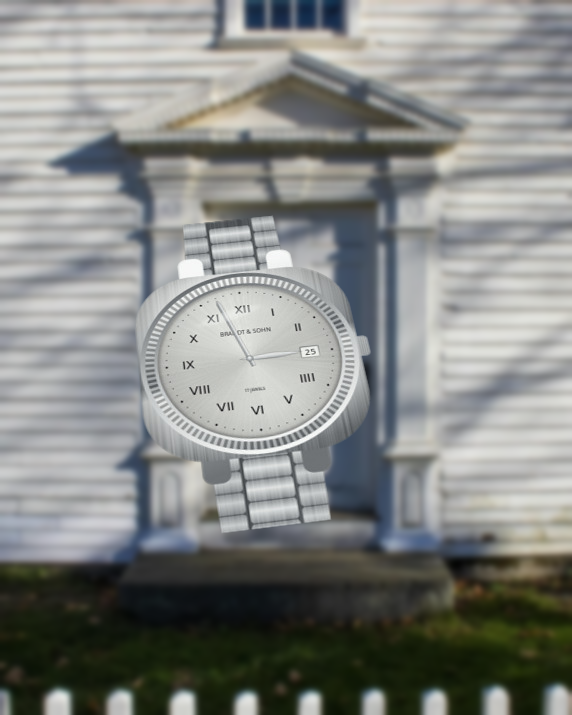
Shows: h=2 m=57
